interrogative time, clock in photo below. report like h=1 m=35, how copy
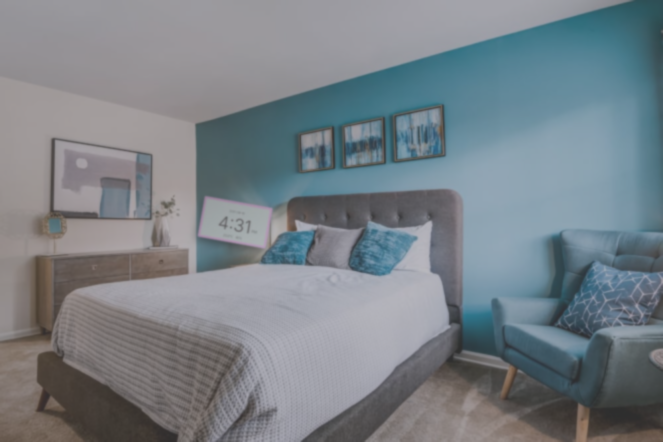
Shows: h=4 m=31
